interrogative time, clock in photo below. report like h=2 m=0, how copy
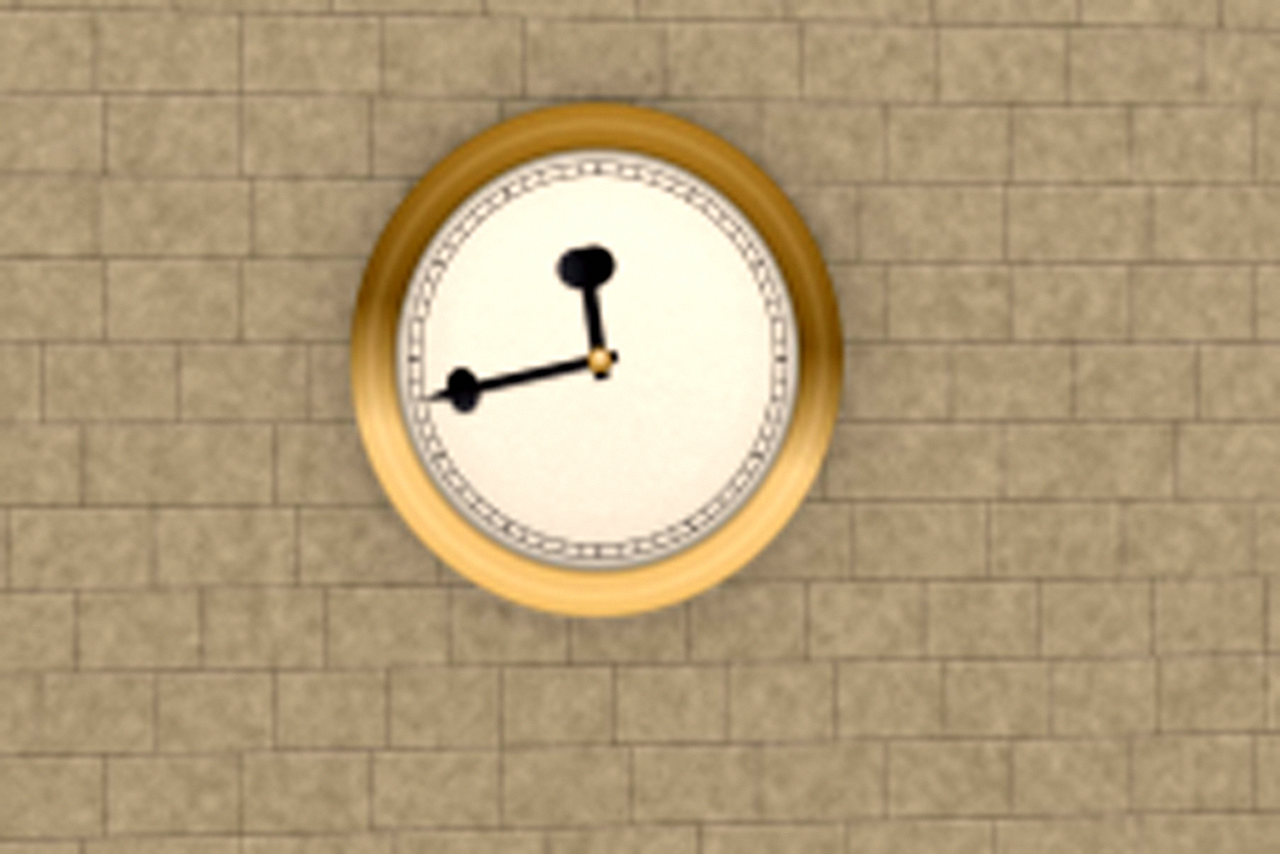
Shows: h=11 m=43
